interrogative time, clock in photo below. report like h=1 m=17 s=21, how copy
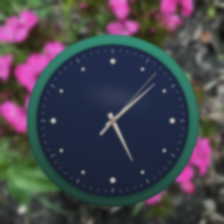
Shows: h=5 m=8 s=7
